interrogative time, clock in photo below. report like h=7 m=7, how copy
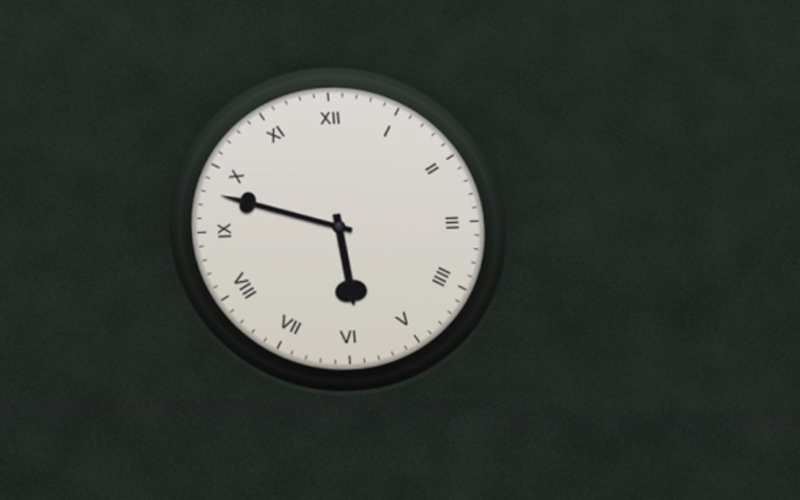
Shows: h=5 m=48
